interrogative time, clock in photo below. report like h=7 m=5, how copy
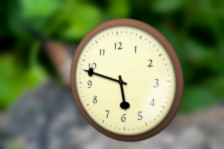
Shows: h=5 m=48
